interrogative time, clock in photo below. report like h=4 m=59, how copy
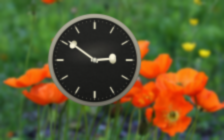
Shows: h=2 m=51
